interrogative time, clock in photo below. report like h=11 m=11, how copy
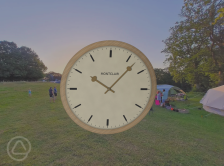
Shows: h=10 m=7
